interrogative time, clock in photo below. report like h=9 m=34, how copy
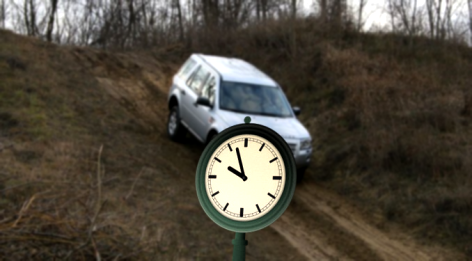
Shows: h=9 m=57
